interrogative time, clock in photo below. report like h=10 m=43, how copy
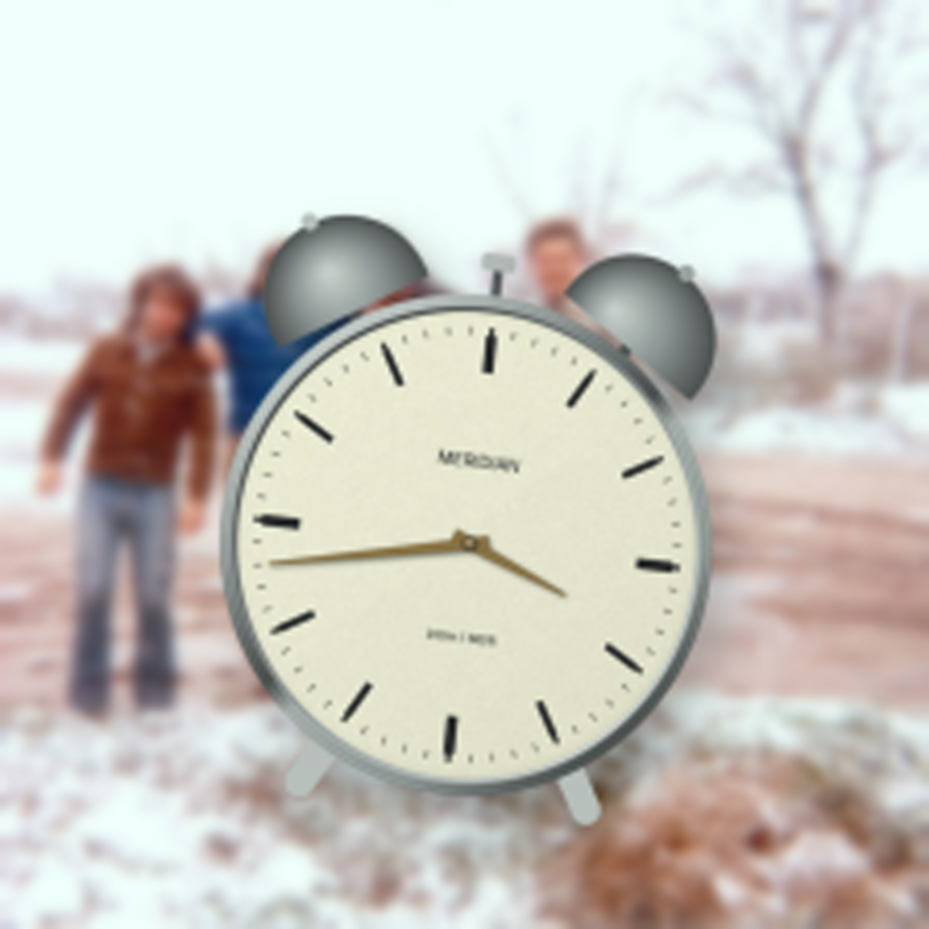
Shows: h=3 m=43
